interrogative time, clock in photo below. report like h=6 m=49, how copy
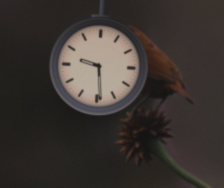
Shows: h=9 m=29
